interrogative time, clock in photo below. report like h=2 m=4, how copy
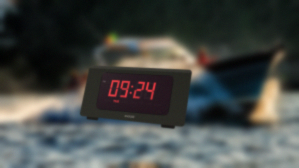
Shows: h=9 m=24
